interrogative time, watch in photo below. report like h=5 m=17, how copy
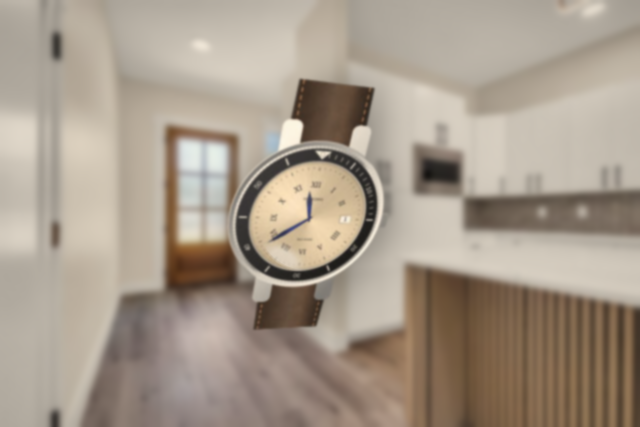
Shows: h=11 m=39
